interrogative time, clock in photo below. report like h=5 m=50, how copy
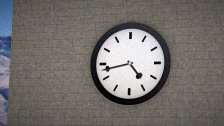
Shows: h=4 m=43
